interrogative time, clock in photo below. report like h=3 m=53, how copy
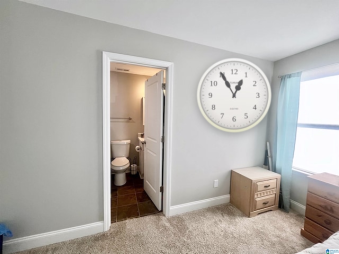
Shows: h=12 m=55
